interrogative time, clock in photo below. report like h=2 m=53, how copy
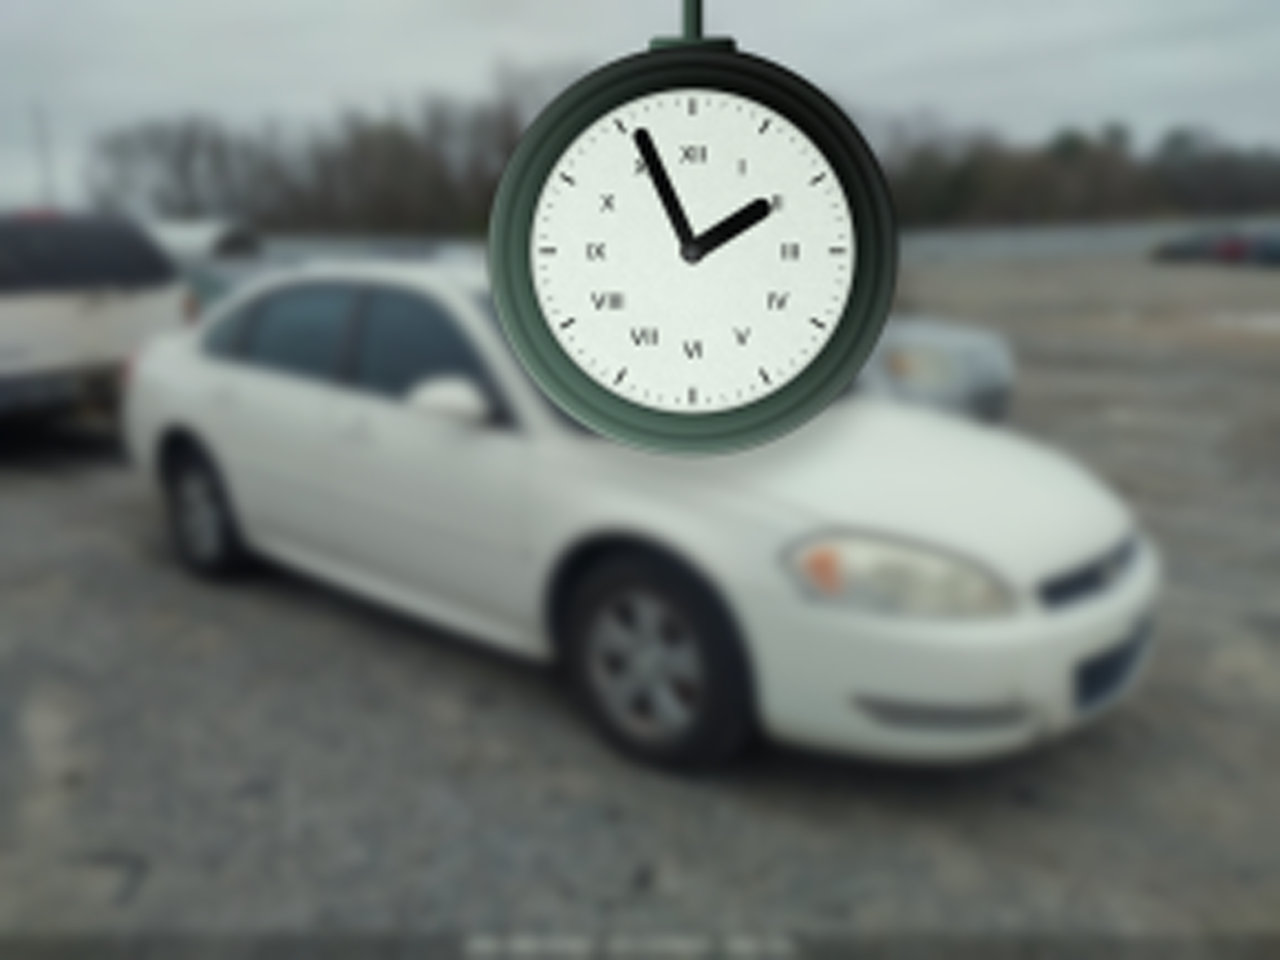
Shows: h=1 m=56
